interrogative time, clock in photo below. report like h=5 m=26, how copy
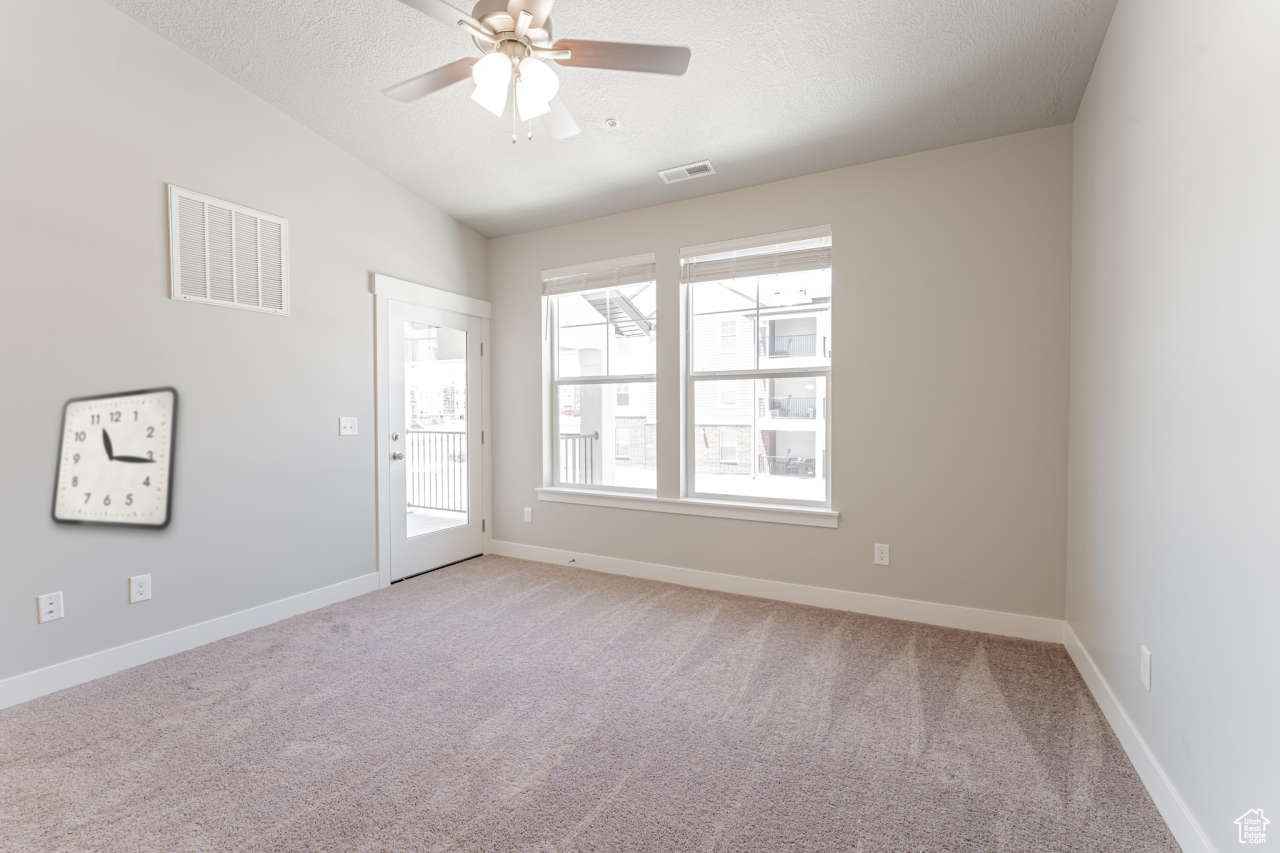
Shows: h=11 m=16
